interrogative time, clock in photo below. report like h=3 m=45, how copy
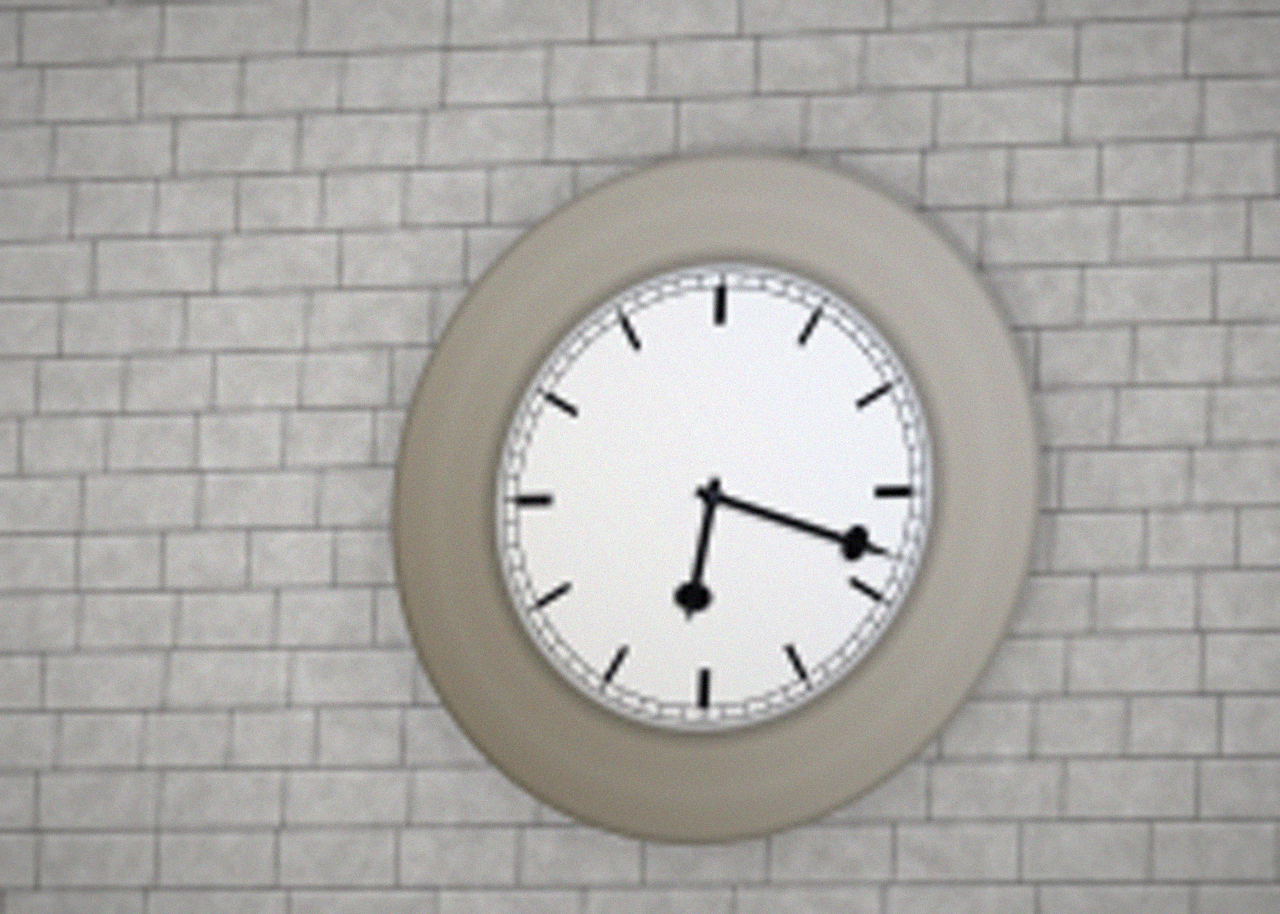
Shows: h=6 m=18
